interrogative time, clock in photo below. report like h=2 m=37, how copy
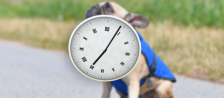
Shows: h=7 m=4
